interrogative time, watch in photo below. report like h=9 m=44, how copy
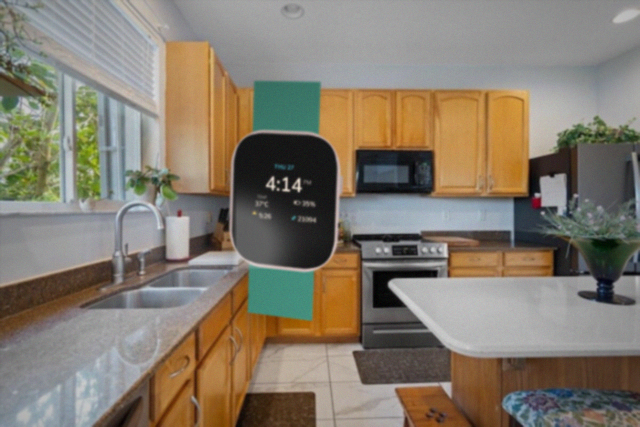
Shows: h=4 m=14
